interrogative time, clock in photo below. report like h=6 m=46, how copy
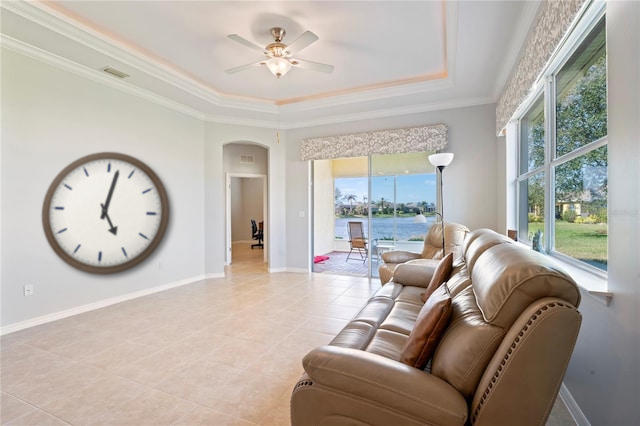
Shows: h=5 m=2
